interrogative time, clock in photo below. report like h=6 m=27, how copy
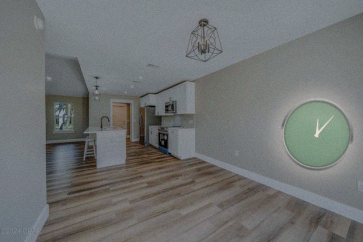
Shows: h=12 m=7
